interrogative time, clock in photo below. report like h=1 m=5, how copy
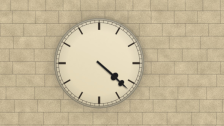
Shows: h=4 m=22
